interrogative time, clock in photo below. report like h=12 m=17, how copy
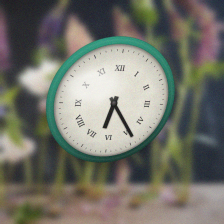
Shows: h=6 m=24
